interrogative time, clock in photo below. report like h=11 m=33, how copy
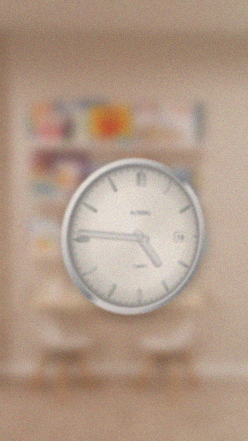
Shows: h=4 m=46
